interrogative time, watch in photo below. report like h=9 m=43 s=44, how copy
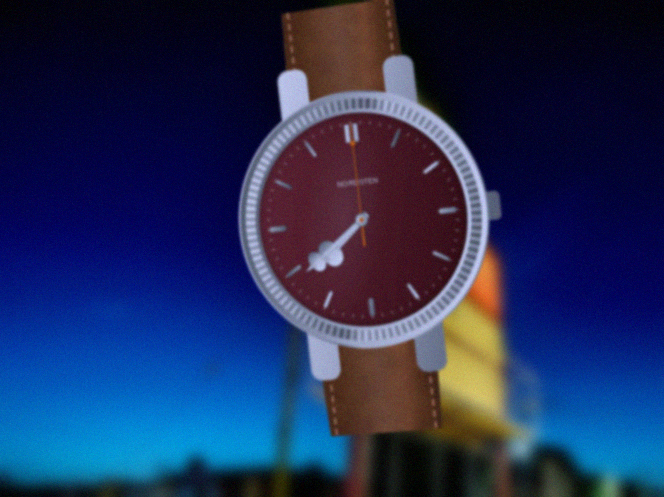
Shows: h=7 m=39 s=0
